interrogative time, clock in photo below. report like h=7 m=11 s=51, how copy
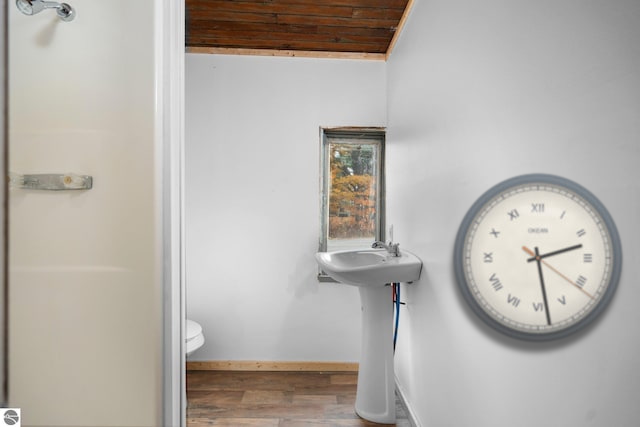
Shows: h=2 m=28 s=21
